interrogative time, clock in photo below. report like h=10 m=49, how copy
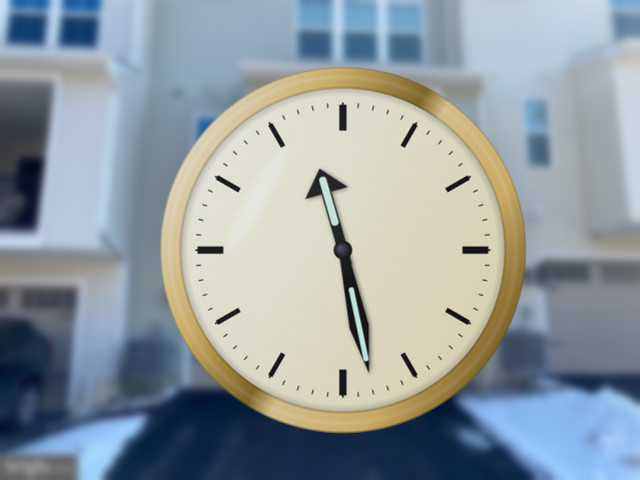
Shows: h=11 m=28
